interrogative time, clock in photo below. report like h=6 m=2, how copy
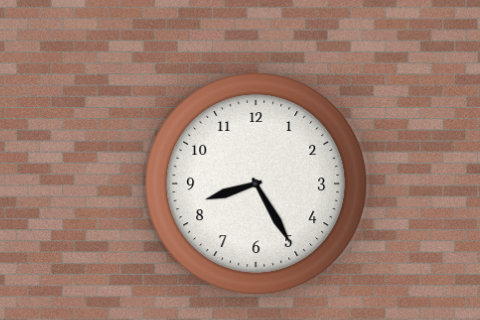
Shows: h=8 m=25
